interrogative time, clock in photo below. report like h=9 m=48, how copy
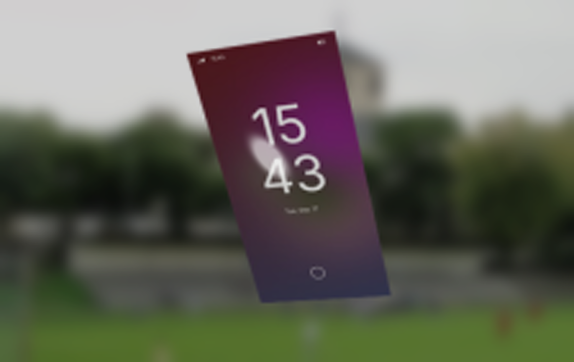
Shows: h=15 m=43
